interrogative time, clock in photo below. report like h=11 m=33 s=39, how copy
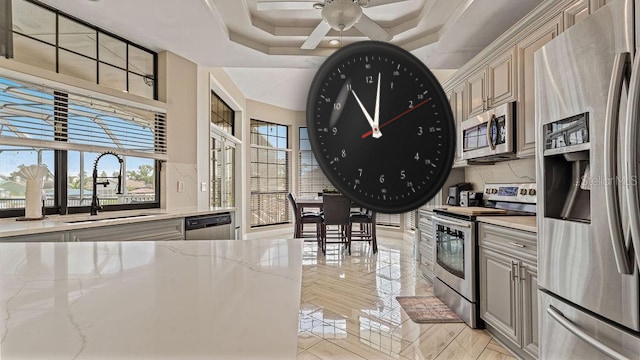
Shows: h=11 m=2 s=11
